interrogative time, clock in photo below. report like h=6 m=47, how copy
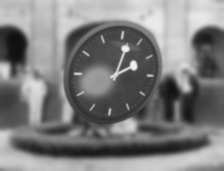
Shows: h=2 m=2
